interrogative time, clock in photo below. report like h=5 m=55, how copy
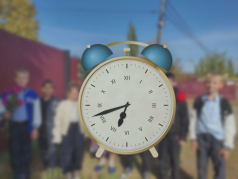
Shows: h=6 m=42
